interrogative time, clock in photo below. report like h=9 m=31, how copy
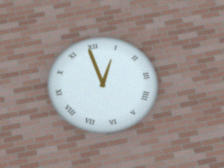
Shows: h=12 m=59
